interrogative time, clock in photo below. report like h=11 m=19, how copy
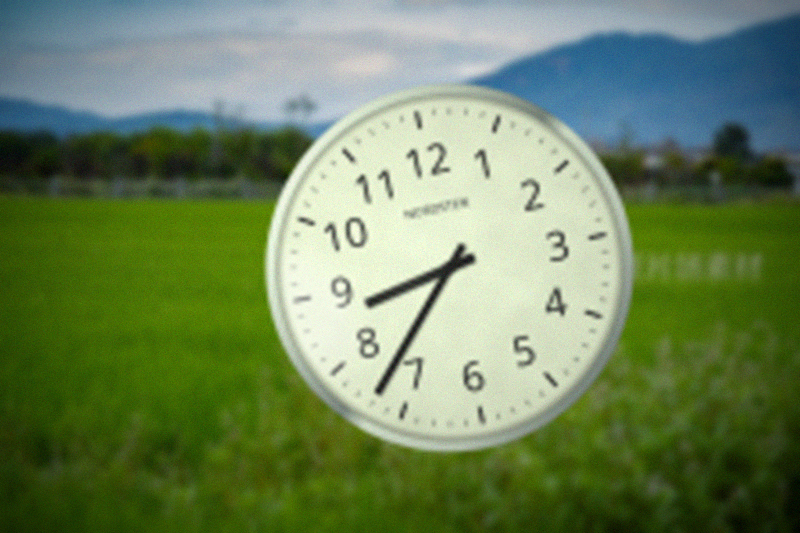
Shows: h=8 m=37
